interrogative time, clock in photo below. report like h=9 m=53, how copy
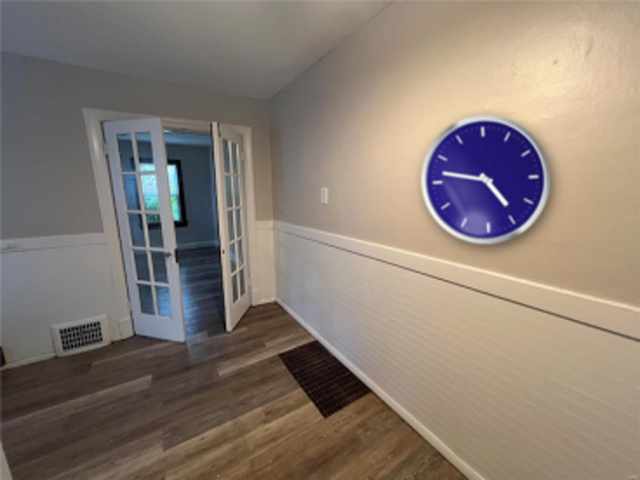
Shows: h=4 m=47
